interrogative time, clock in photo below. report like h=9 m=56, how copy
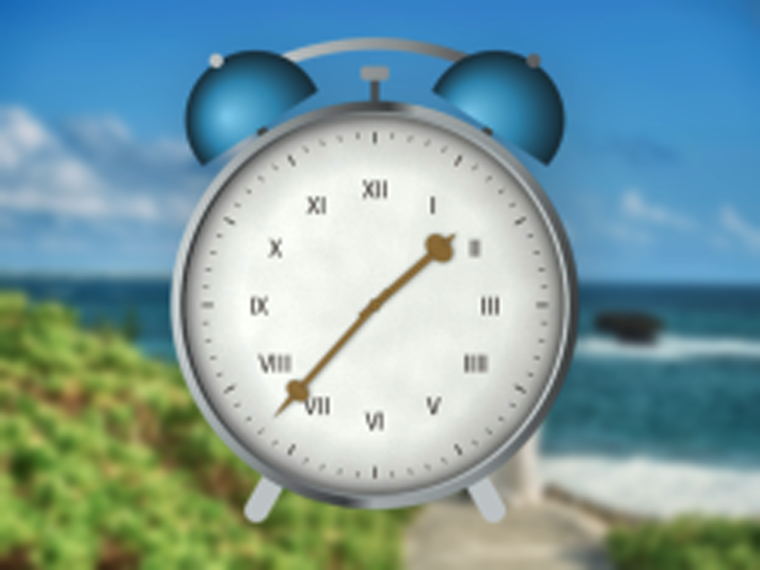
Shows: h=1 m=37
